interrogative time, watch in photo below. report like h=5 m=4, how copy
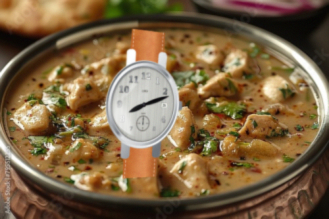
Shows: h=8 m=12
